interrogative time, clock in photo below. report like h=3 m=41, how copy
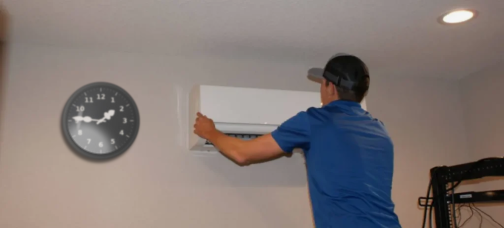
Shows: h=1 m=46
